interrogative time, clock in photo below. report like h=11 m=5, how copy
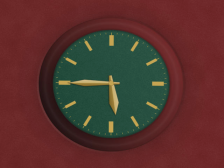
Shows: h=5 m=45
